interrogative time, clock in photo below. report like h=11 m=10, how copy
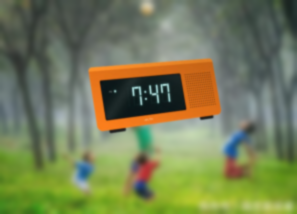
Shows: h=7 m=47
